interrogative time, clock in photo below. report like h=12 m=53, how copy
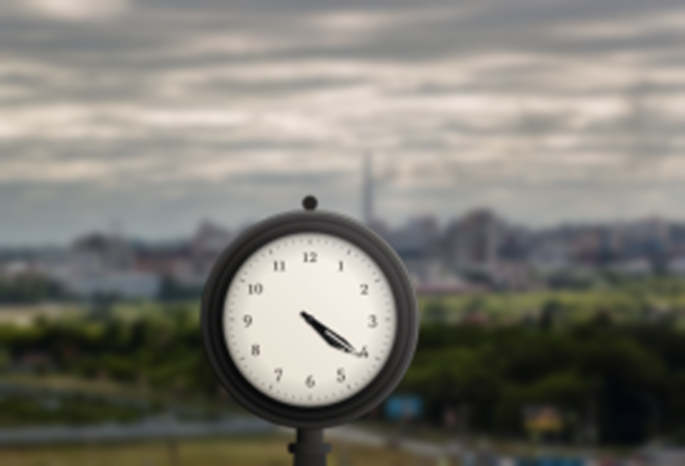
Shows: h=4 m=21
